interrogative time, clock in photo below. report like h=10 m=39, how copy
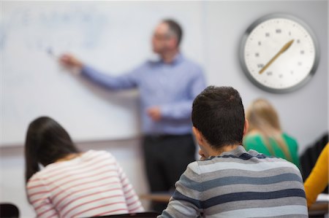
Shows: h=1 m=38
